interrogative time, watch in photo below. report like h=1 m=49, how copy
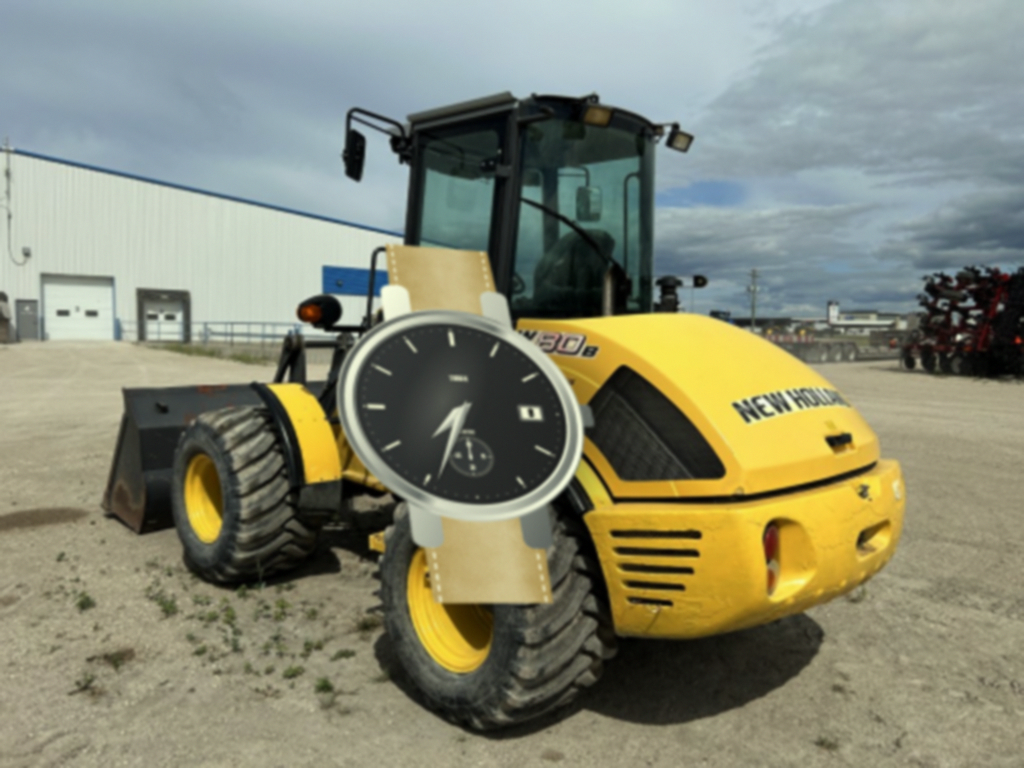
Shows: h=7 m=34
